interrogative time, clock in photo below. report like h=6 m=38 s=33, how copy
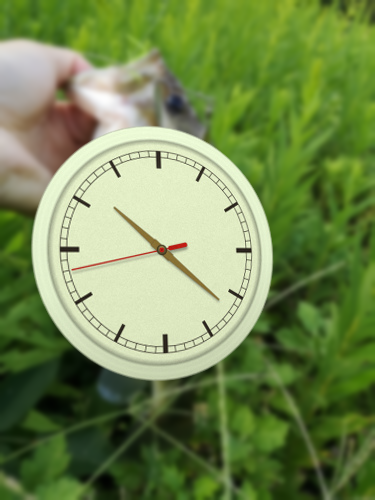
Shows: h=10 m=21 s=43
